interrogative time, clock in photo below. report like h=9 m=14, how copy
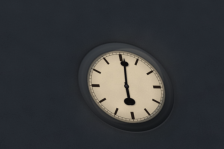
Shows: h=6 m=1
